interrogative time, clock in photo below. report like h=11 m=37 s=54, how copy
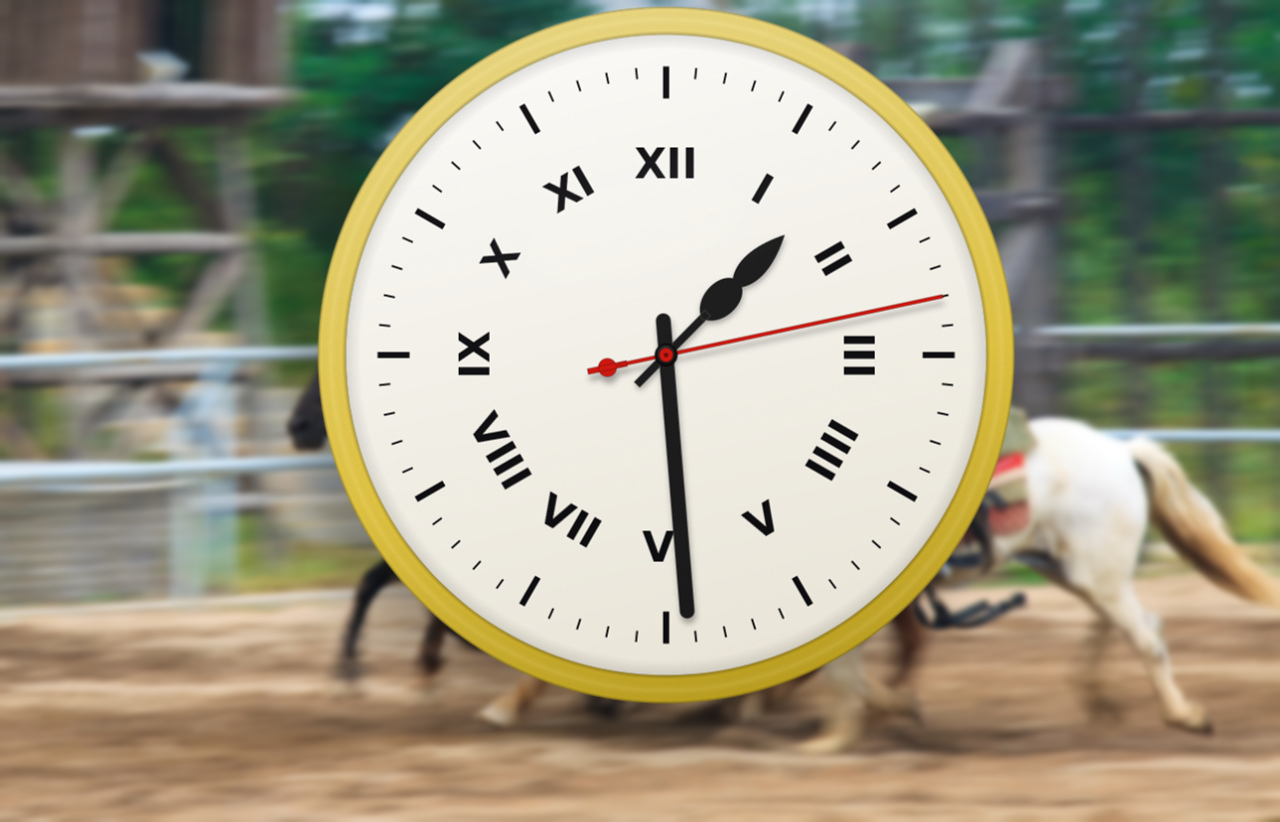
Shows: h=1 m=29 s=13
